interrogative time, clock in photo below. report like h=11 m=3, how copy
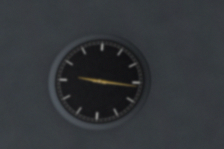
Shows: h=9 m=16
